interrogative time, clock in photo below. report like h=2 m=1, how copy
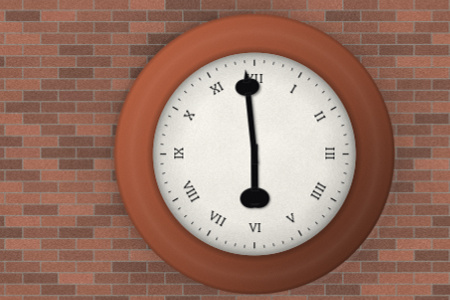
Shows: h=5 m=59
